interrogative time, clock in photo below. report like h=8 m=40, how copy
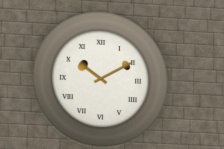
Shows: h=10 m=10
